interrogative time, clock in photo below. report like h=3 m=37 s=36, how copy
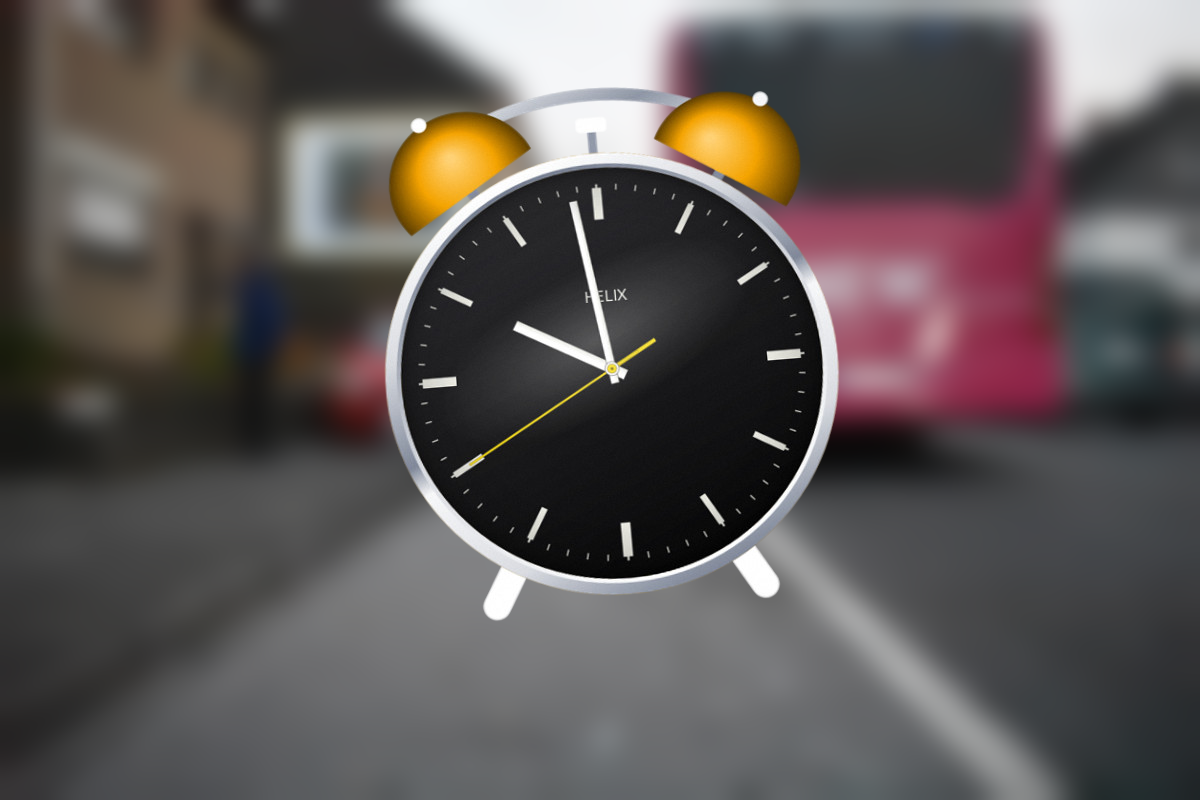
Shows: h=9 m=58 s=40
